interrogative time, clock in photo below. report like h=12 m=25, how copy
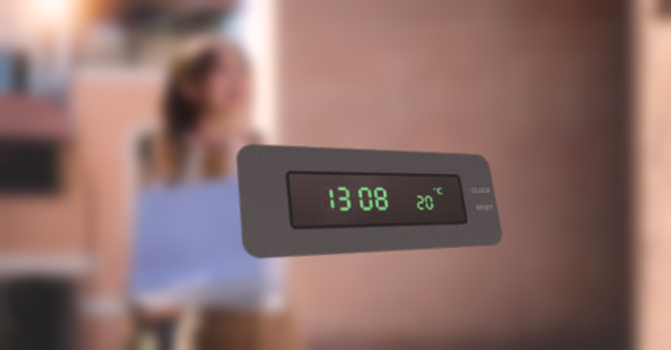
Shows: h=13 m=8
